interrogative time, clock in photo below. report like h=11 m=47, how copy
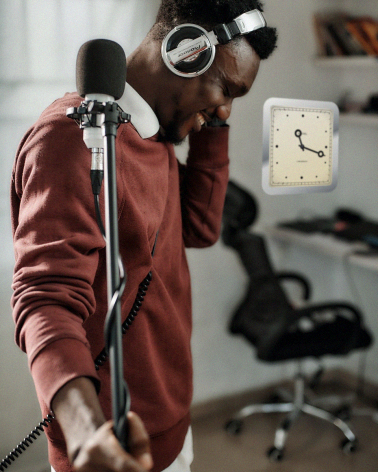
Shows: h=11 m=18
